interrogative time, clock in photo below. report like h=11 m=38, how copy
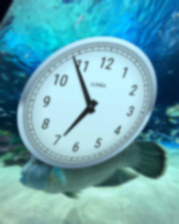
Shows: h=6 m=54
